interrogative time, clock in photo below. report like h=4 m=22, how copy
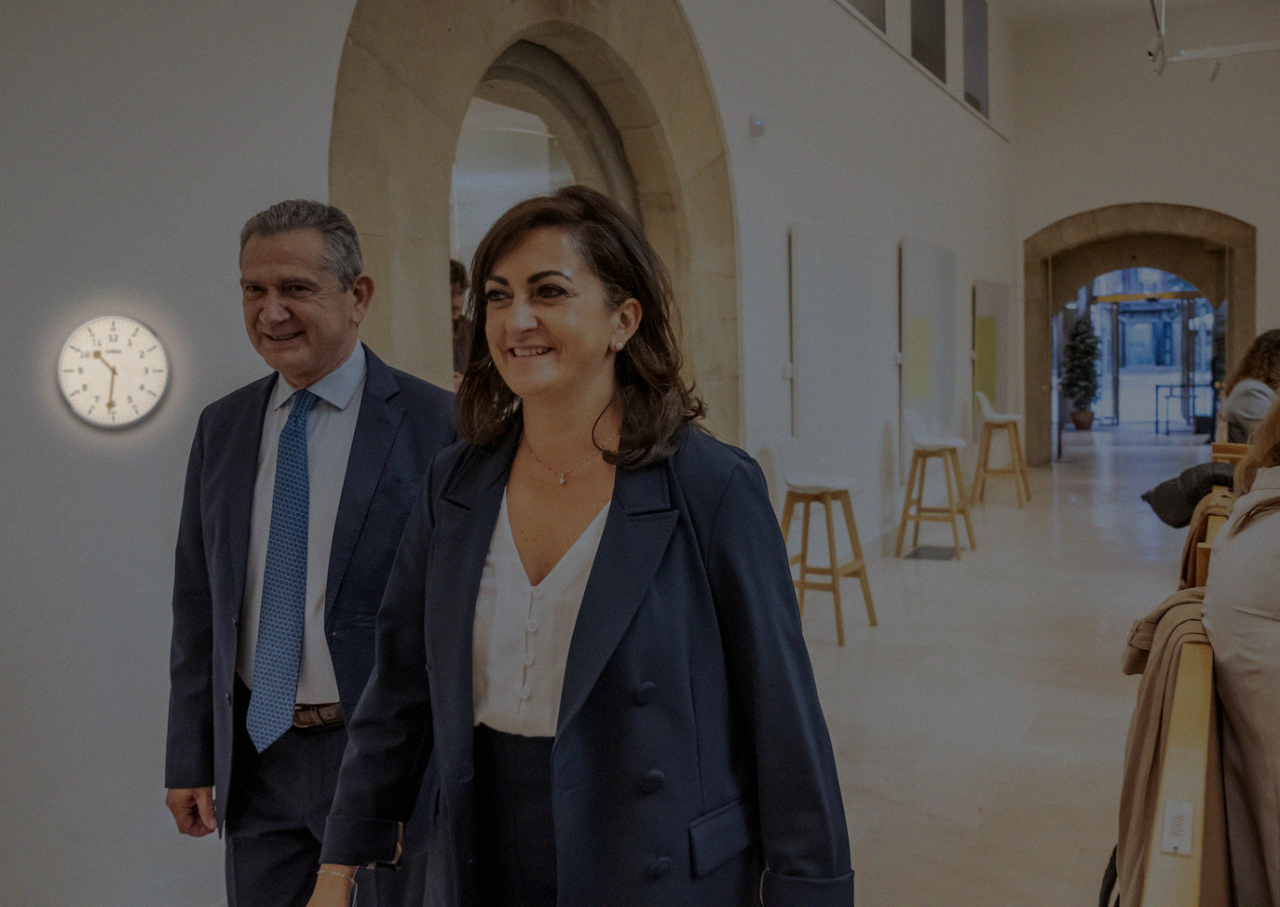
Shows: h=10 m=31
